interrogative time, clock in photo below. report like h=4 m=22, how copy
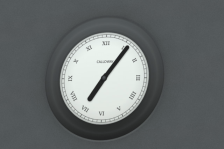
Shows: h=7 m=6
